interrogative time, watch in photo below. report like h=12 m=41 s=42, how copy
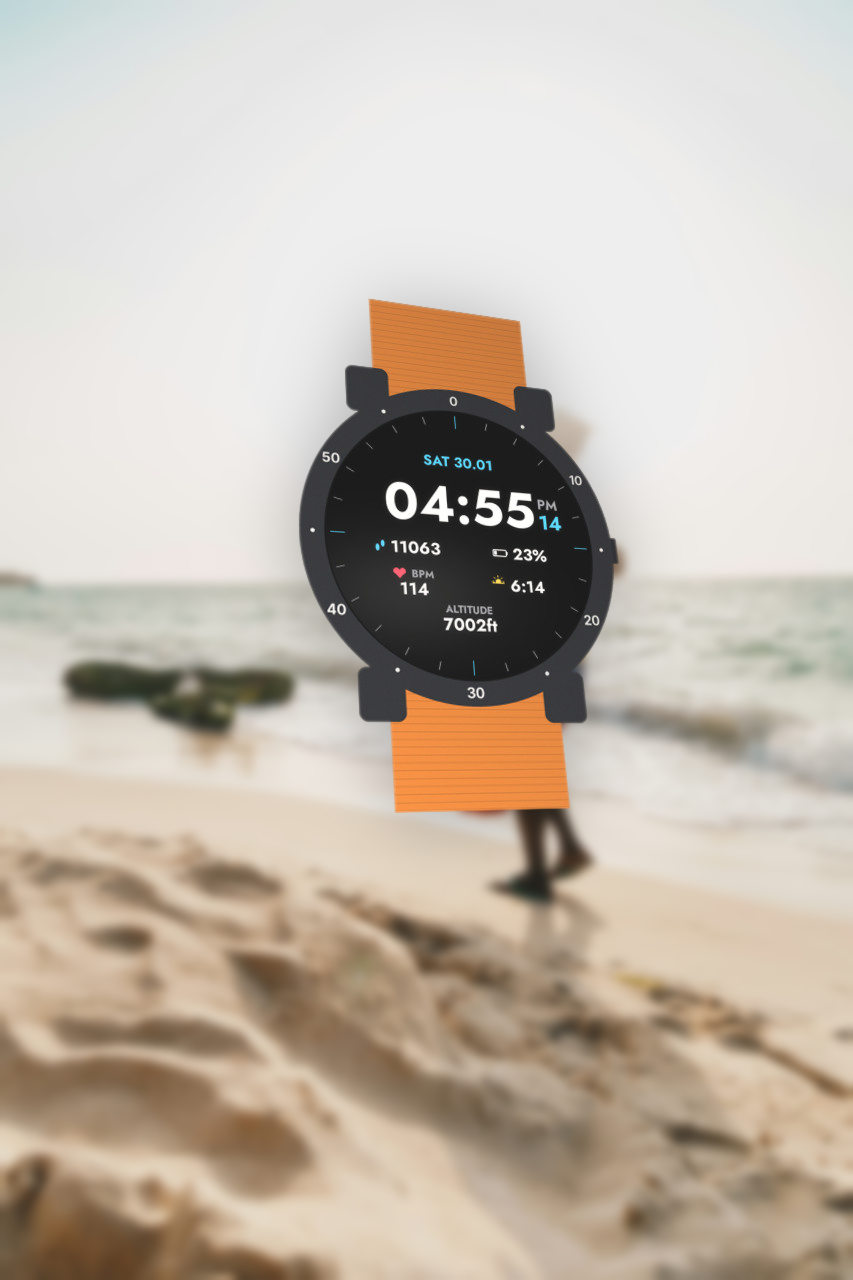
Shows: h=4 m=55 s=14
